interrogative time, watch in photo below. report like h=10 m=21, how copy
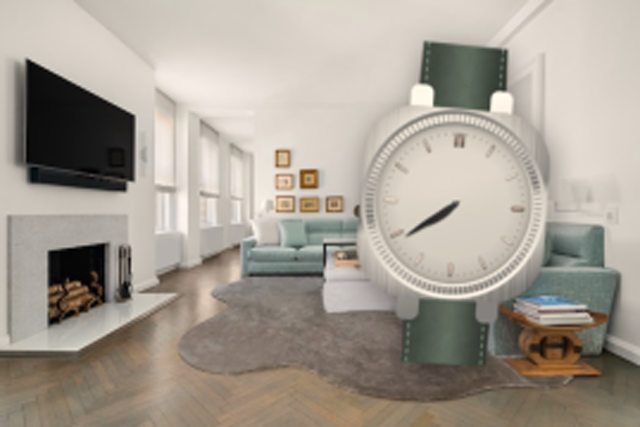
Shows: h=7 m=39
